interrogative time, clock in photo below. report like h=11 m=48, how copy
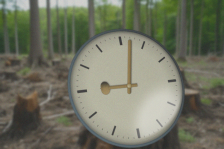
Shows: h=9 m=2
